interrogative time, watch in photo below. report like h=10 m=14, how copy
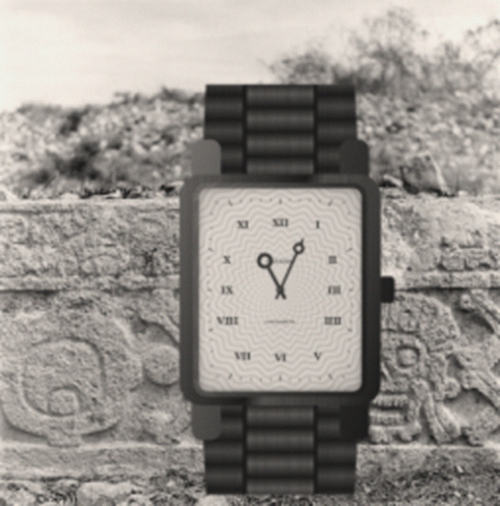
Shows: h=11 m=4
